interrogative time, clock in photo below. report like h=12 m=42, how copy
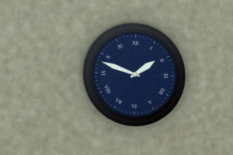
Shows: h=1 m=48
